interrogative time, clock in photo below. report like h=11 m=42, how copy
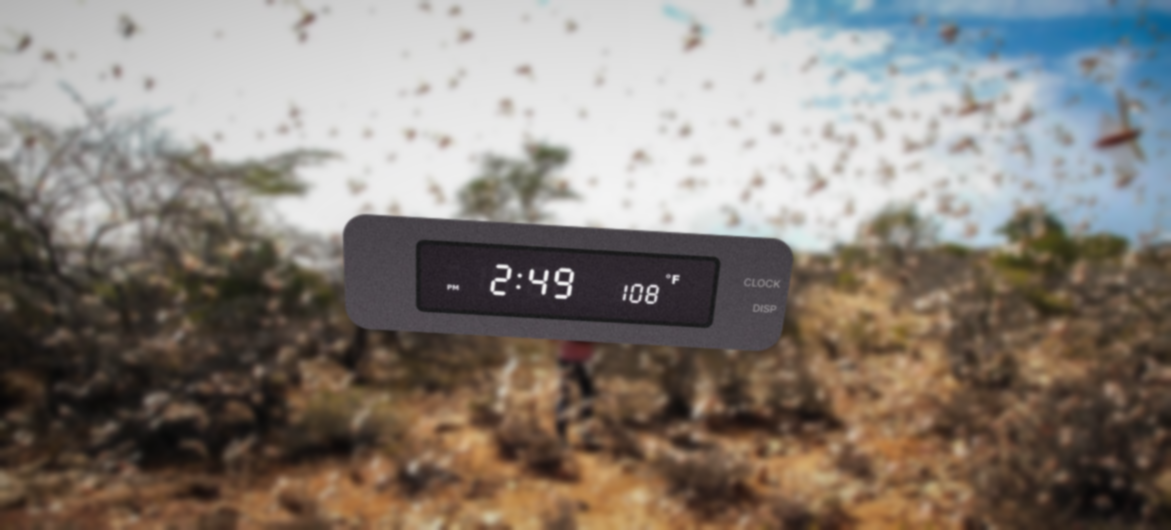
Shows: h=2 m=49
